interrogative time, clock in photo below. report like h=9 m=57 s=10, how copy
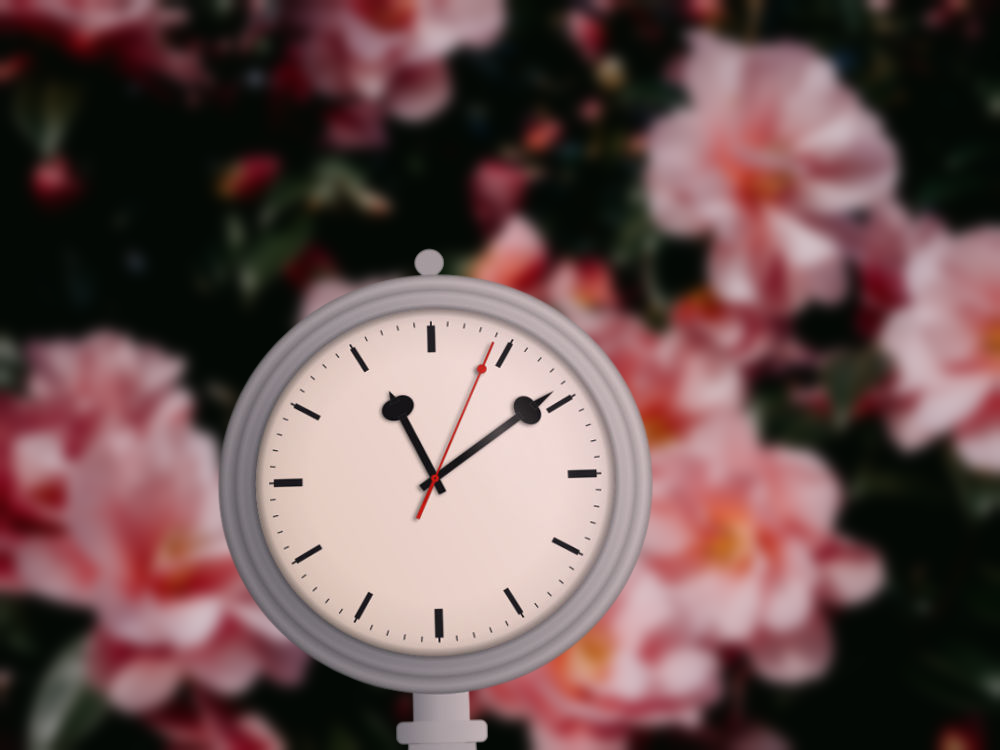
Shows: h=11 m=9 s=4
